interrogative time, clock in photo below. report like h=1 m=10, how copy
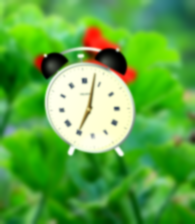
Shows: h=7 m=3
